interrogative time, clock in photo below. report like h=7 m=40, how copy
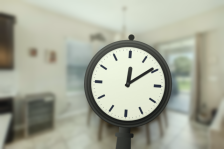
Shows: h=12 m=9
